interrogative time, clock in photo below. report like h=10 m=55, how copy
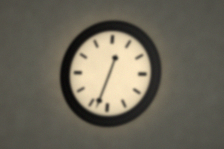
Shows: h=12 m=33
